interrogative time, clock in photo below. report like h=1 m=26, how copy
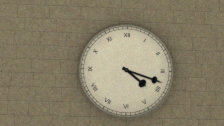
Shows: h=4 m=18
